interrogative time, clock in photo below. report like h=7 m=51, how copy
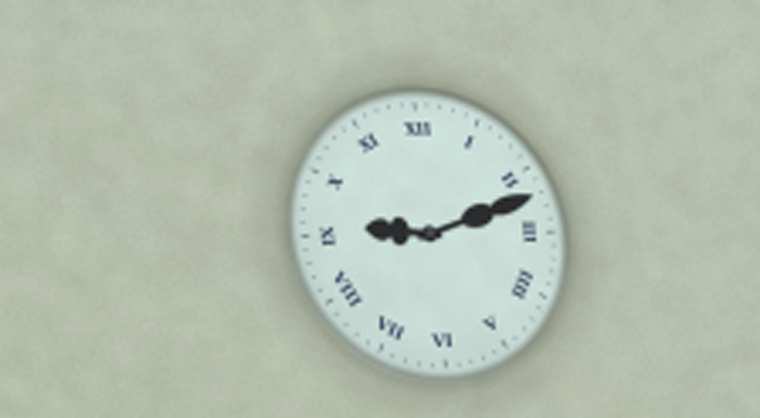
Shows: h=9 m=12
